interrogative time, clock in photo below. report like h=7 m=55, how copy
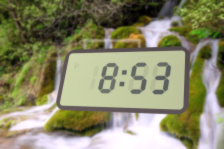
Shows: h=8 m=53
